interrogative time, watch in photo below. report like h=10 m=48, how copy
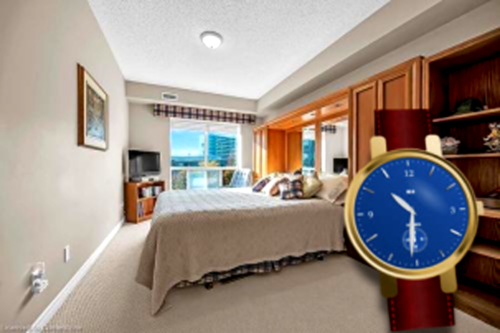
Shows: h=10 m=31
